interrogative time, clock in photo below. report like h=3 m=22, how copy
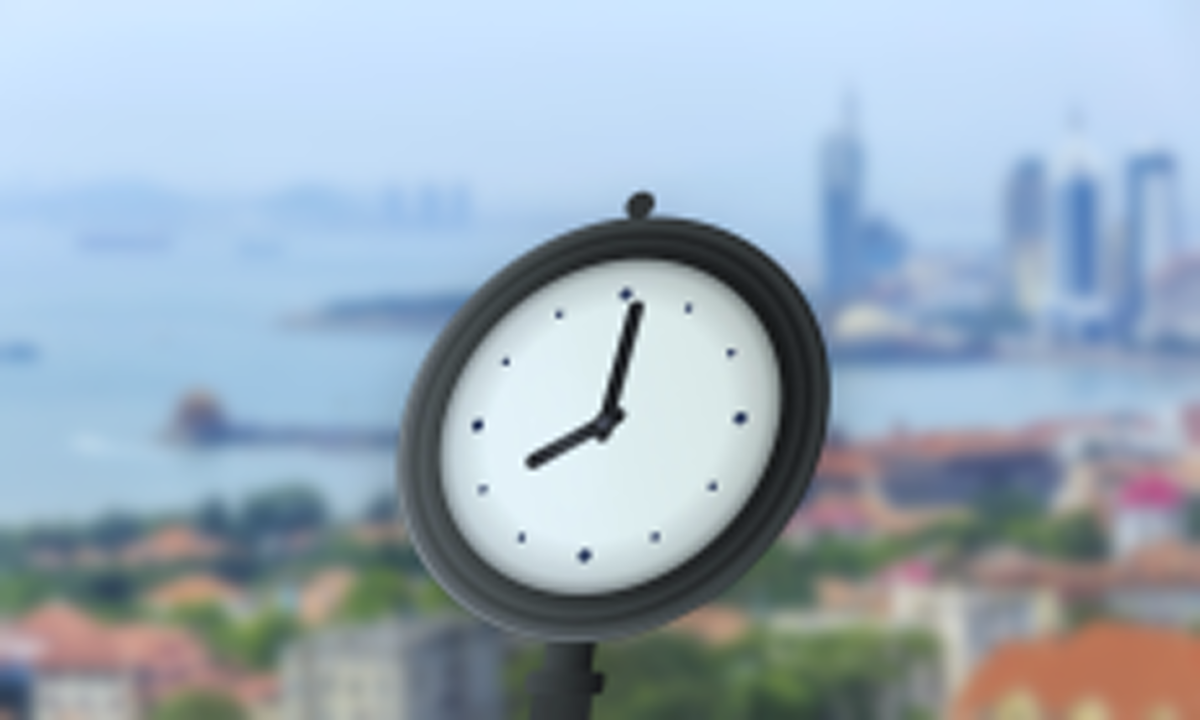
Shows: h=8 m=1
